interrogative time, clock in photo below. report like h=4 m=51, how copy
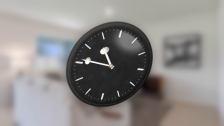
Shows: h=10 m=46
